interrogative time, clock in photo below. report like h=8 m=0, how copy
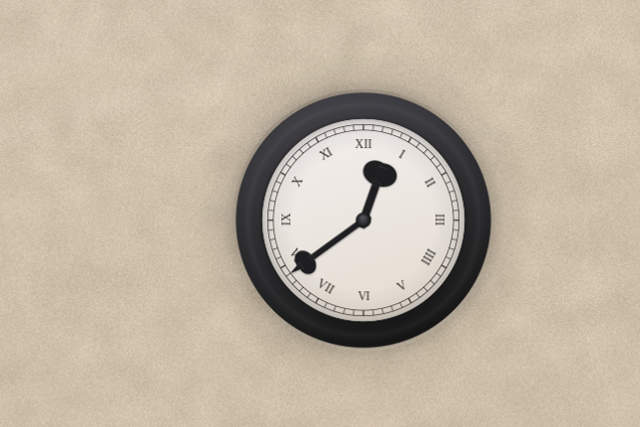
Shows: h=12 m=39
